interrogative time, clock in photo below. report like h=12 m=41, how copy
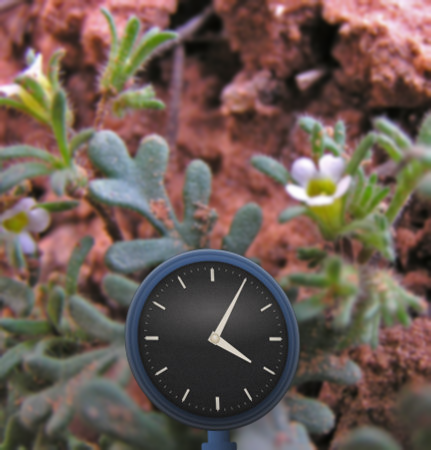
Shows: h=4 m=5
